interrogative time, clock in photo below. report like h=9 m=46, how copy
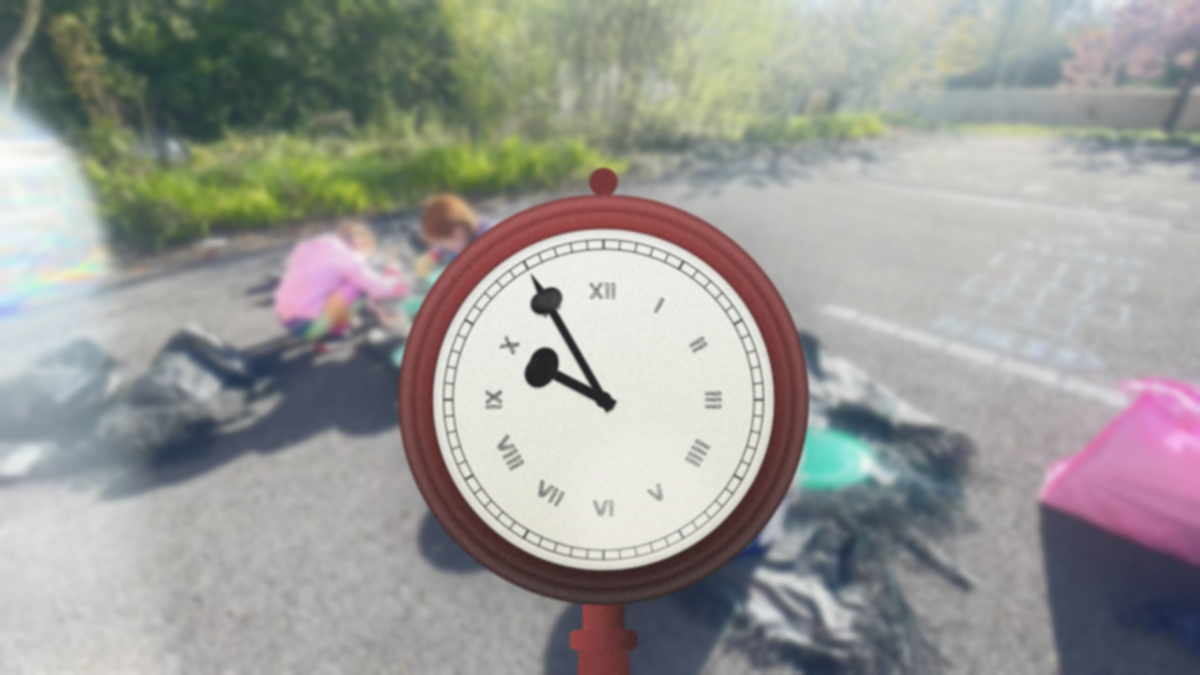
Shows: h=9 m=55
